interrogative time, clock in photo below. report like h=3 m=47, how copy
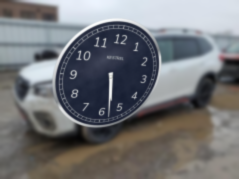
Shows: h=5 m=28
